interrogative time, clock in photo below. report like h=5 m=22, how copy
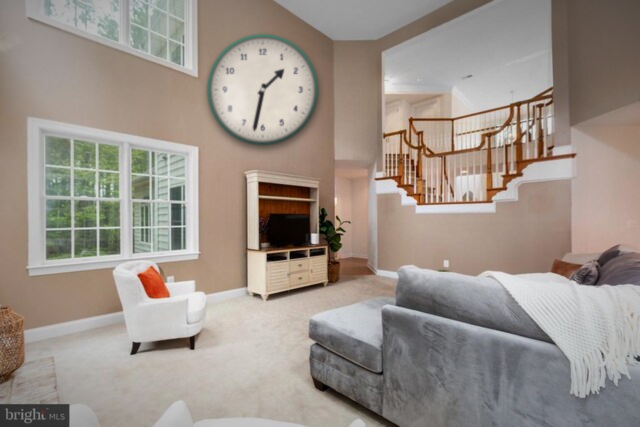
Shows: h=1 m=32
